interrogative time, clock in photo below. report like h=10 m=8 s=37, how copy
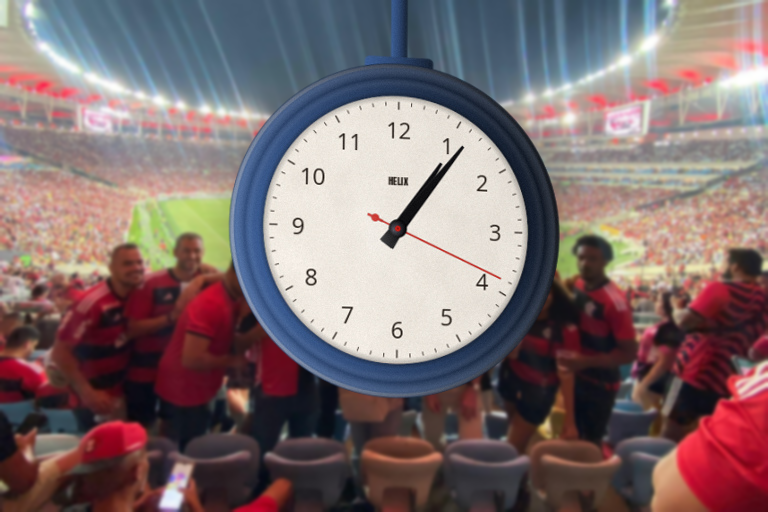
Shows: h=1 m=6 s=19
